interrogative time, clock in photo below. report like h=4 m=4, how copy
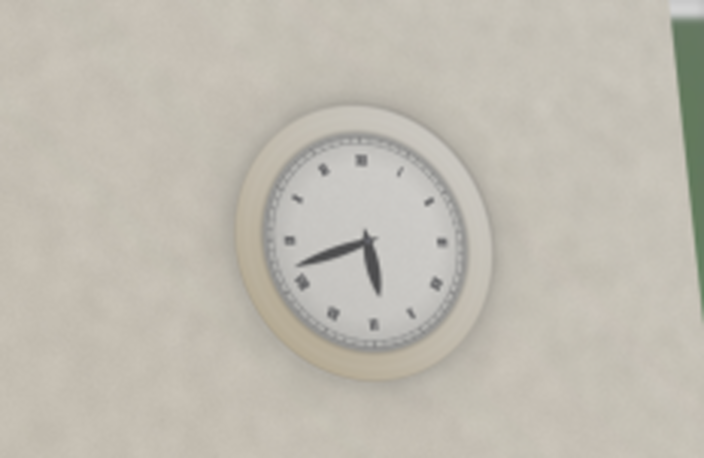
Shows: h=5 m=42
